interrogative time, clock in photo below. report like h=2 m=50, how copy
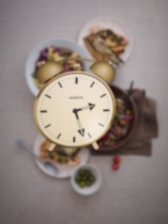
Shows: h=2 m=27
